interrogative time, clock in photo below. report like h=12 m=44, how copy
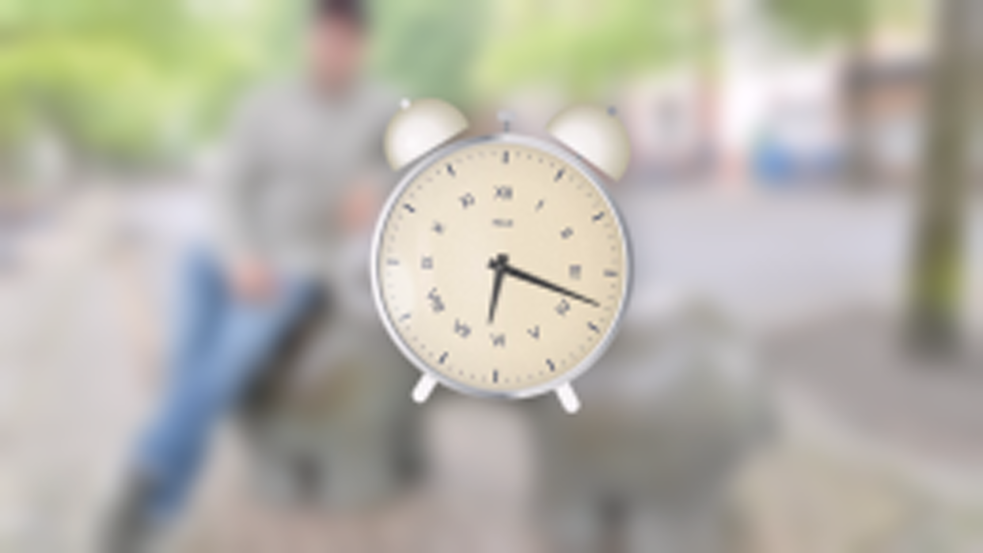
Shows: h=6 m=18
